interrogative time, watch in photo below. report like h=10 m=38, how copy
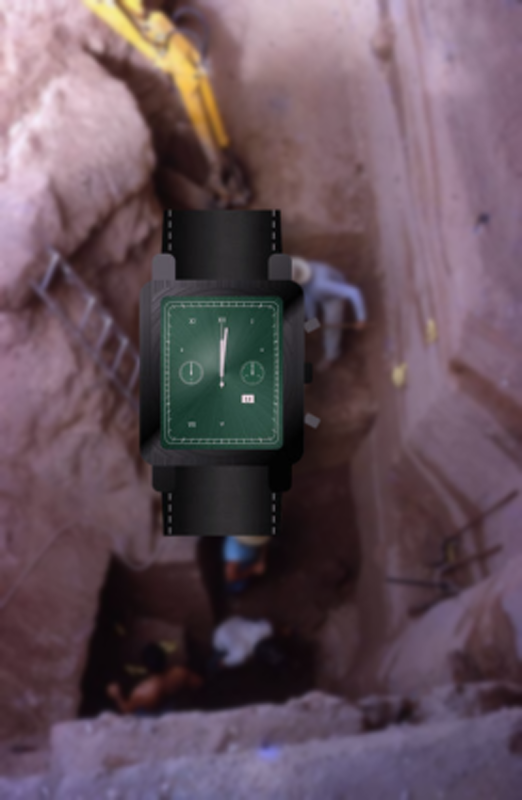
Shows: h=12 m=1
